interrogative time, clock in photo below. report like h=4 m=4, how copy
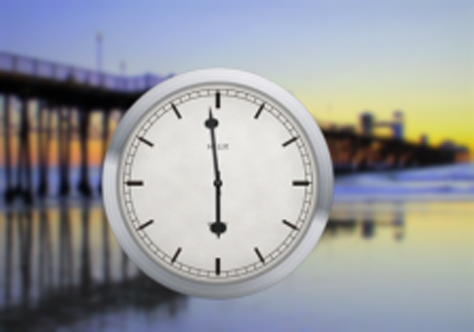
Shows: h=5 m=59
